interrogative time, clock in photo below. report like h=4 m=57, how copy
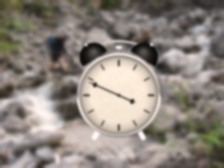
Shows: h=3 m=49
